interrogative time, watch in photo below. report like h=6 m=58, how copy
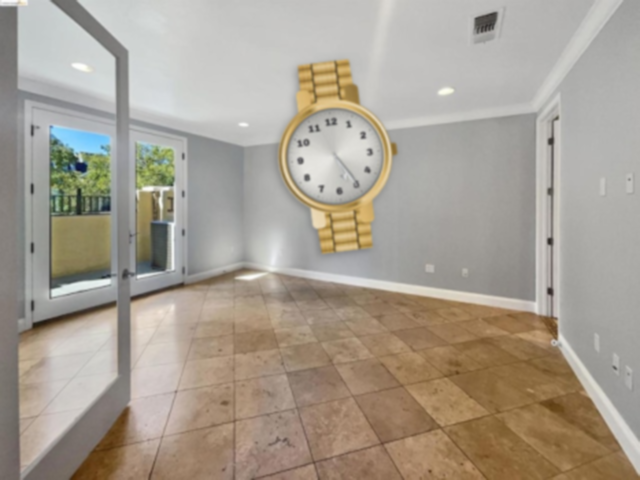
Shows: h=5 m=25
